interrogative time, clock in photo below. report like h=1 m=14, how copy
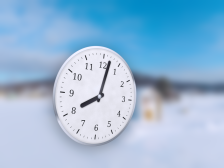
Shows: h=8 m=2
